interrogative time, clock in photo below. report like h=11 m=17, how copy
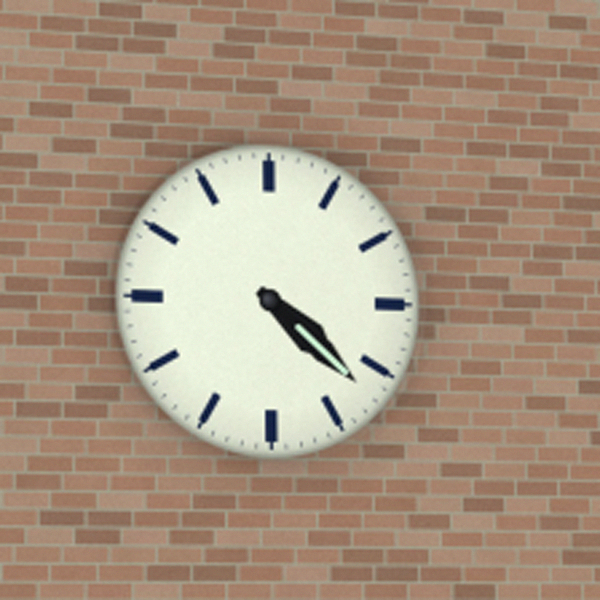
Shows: h=4 m=22
